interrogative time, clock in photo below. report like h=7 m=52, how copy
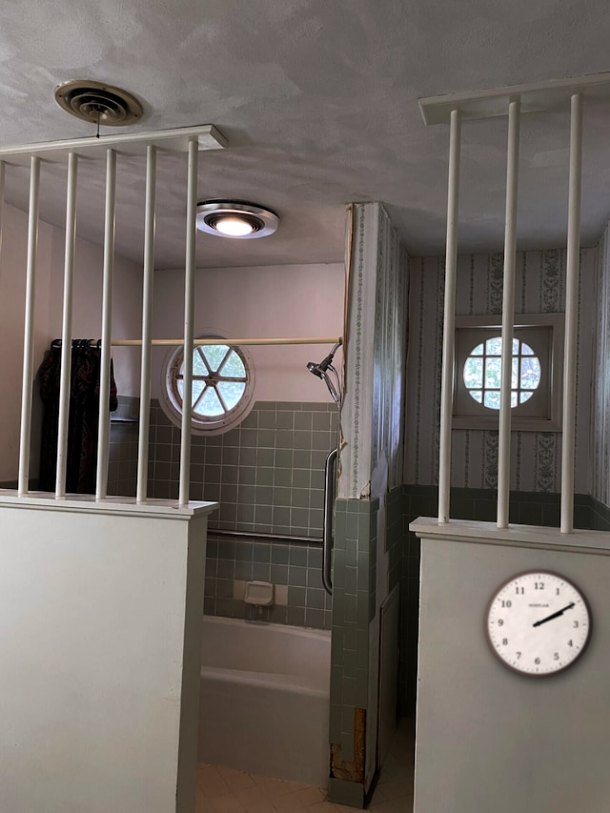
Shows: h=2 m=10
